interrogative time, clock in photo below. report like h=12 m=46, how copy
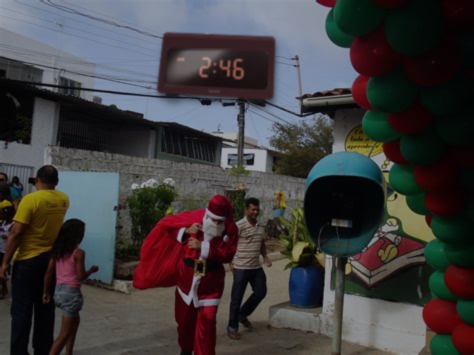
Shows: h=2 m=46
